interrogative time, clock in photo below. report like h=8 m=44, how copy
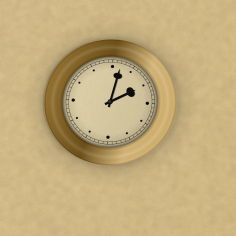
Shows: h=2 m=2
